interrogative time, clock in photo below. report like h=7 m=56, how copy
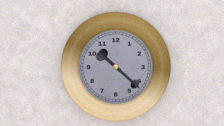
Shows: h=10 m=22
